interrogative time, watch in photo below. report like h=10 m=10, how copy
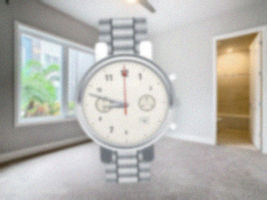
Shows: h=8 m=48
